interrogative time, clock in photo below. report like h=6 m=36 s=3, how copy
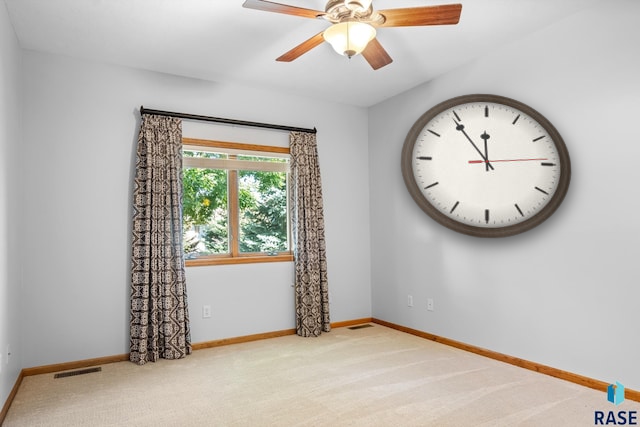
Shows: h=11 m=54 s=14
